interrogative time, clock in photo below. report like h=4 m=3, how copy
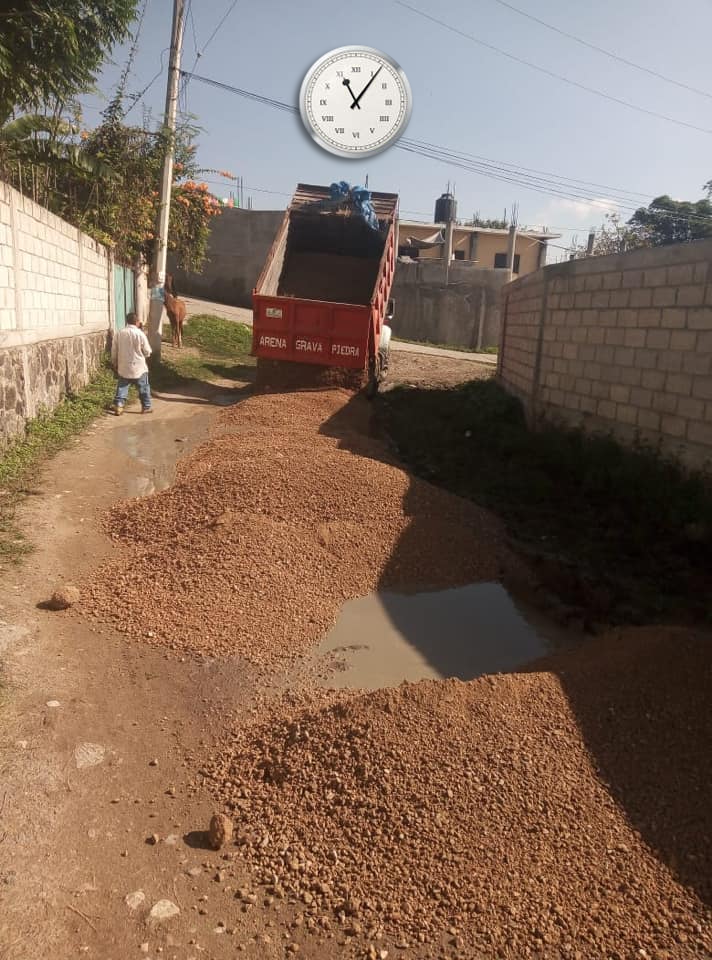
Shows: h=11 m=6
